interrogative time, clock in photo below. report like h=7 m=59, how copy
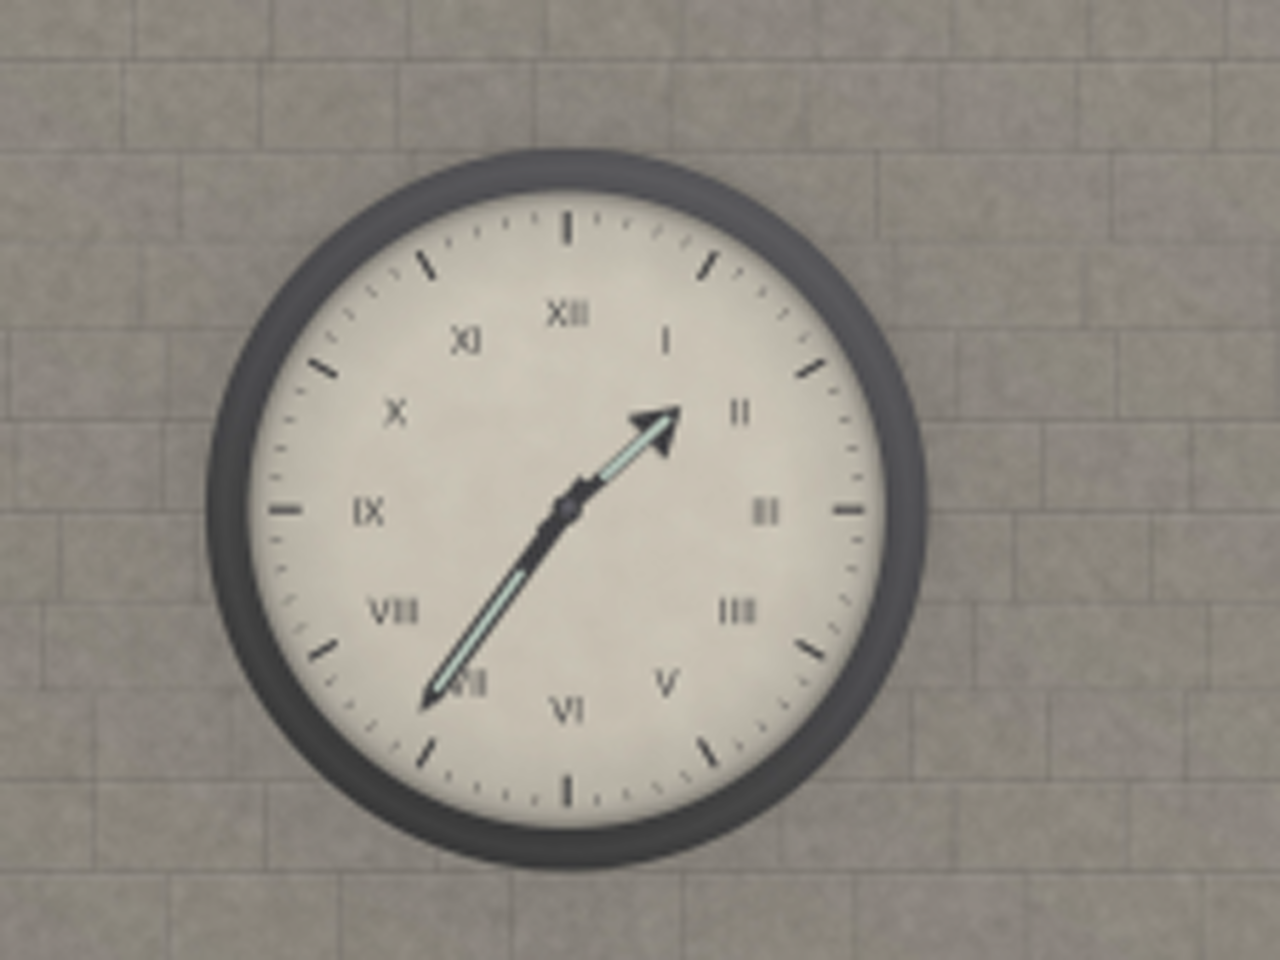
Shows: h=1 m=36
